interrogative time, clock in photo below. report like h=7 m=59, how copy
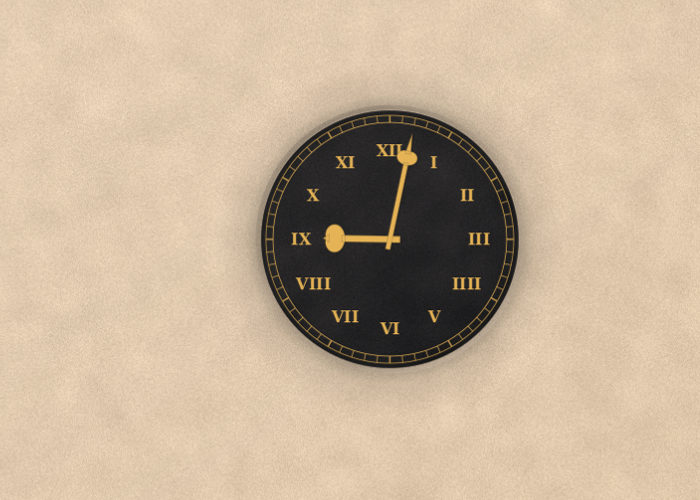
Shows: h=9 m=2
